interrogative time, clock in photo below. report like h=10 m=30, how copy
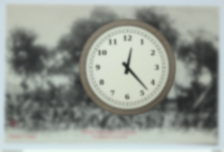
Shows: h=12 m=23
